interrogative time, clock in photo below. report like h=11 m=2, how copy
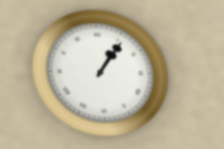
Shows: h=1 m=6
